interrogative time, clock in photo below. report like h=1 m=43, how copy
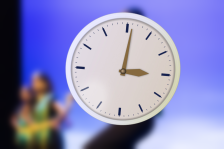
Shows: h=3 m=1
